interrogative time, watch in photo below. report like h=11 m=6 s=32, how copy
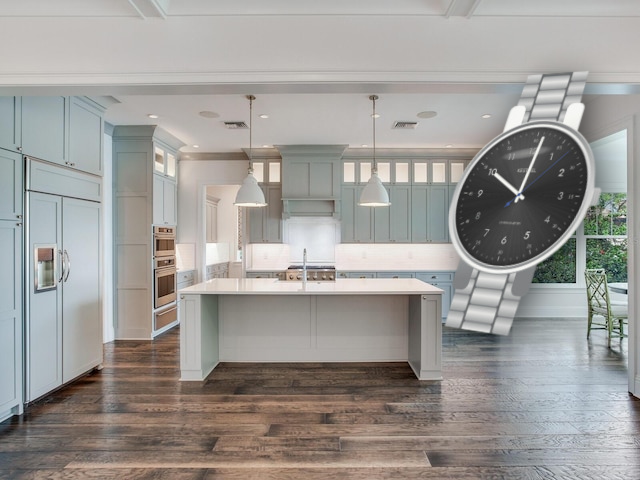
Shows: h=10 m=1 s=7
